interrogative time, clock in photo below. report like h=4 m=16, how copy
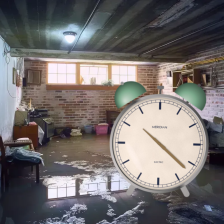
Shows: h=10 m=22
